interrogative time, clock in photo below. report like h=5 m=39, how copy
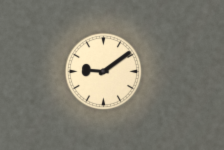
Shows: h=9 m=9
